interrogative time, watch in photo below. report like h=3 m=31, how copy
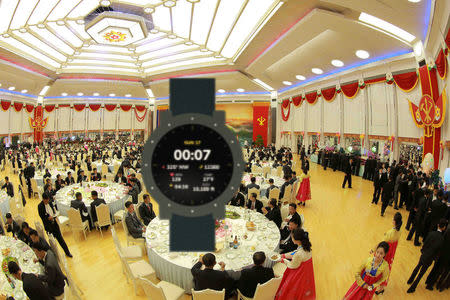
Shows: h=0 m=7
